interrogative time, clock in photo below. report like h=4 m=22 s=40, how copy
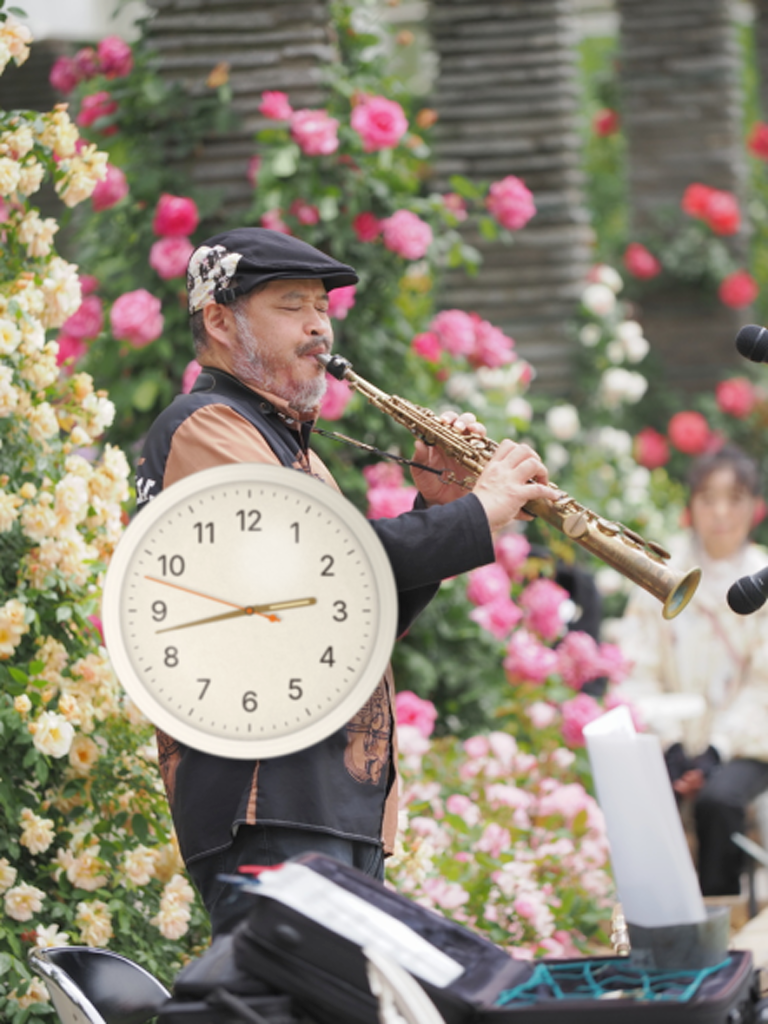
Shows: h=2 m=42 s=48
